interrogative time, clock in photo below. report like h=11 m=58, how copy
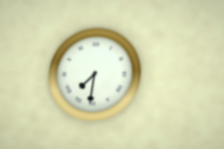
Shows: h=7 m=31
